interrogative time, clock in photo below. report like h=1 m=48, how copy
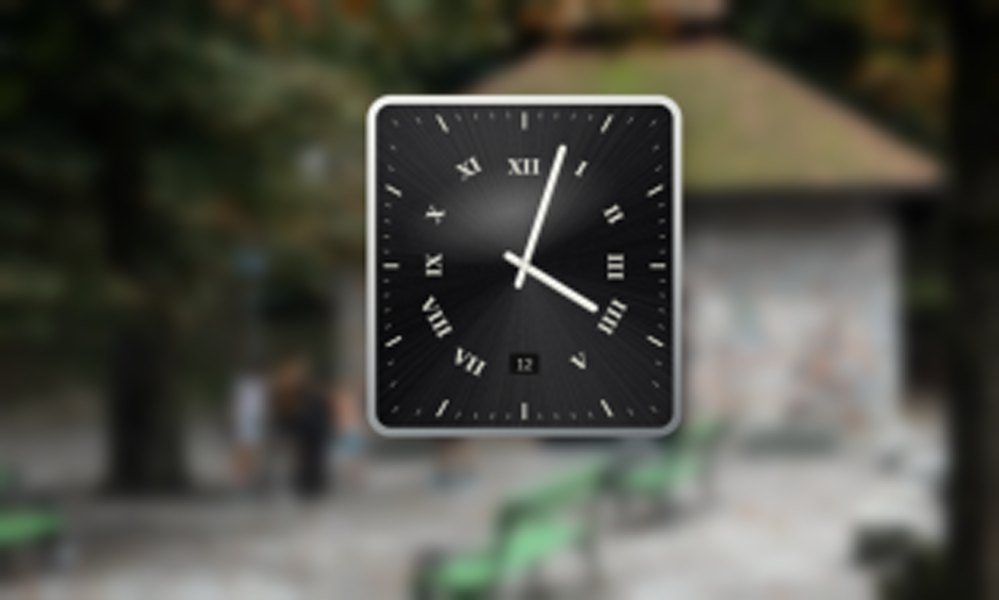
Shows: h=4 m=3
